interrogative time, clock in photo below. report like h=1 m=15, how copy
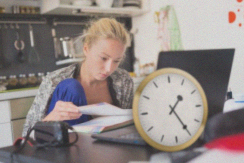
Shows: h=1 m=25
